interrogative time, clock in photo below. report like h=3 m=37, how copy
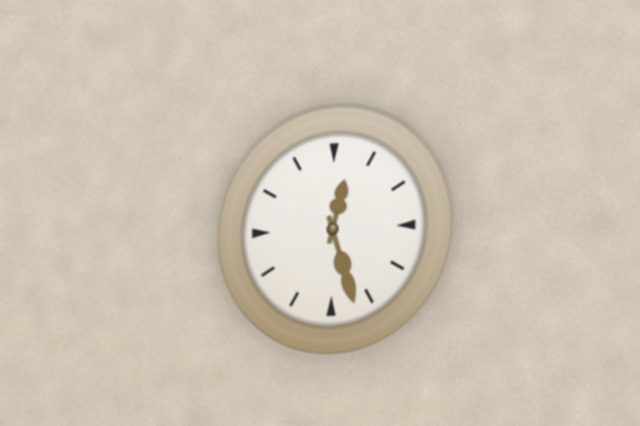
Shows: h=12 m=27
